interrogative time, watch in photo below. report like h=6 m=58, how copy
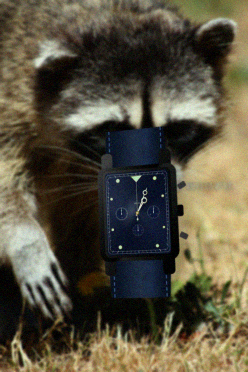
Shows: h=1 m=4
